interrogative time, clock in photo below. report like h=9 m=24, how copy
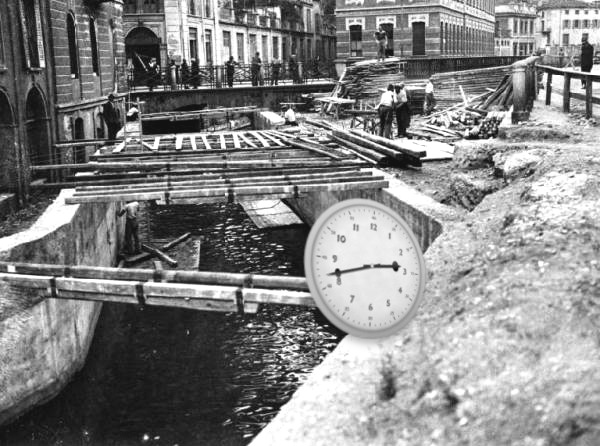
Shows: h=2 m=42
